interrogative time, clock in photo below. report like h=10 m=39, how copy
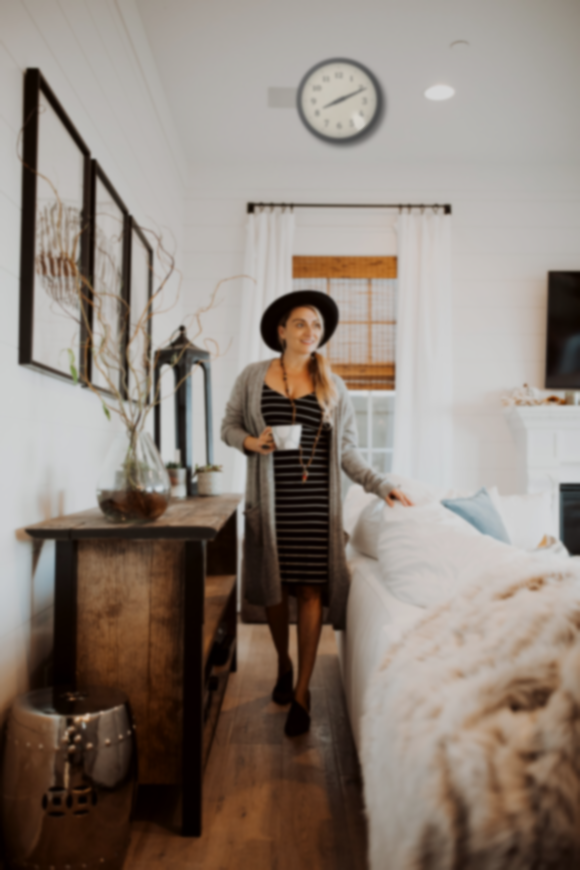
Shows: h=8 m=11
